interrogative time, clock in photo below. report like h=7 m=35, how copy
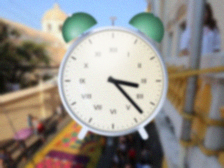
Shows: h=3 m=23
